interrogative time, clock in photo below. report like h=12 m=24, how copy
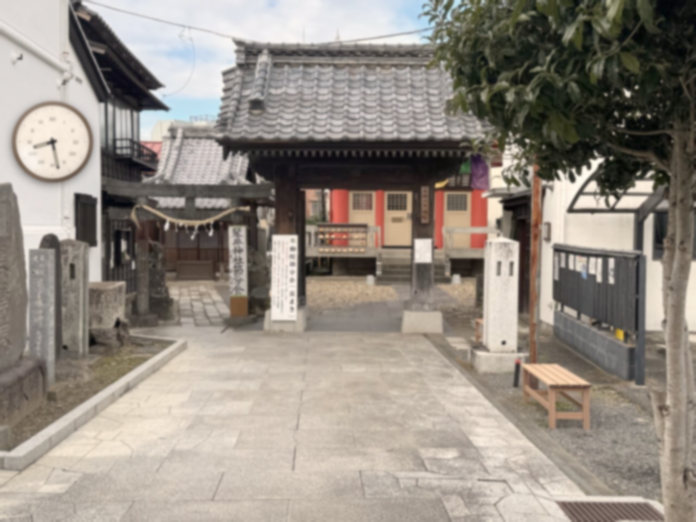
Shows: h=8 m=28
